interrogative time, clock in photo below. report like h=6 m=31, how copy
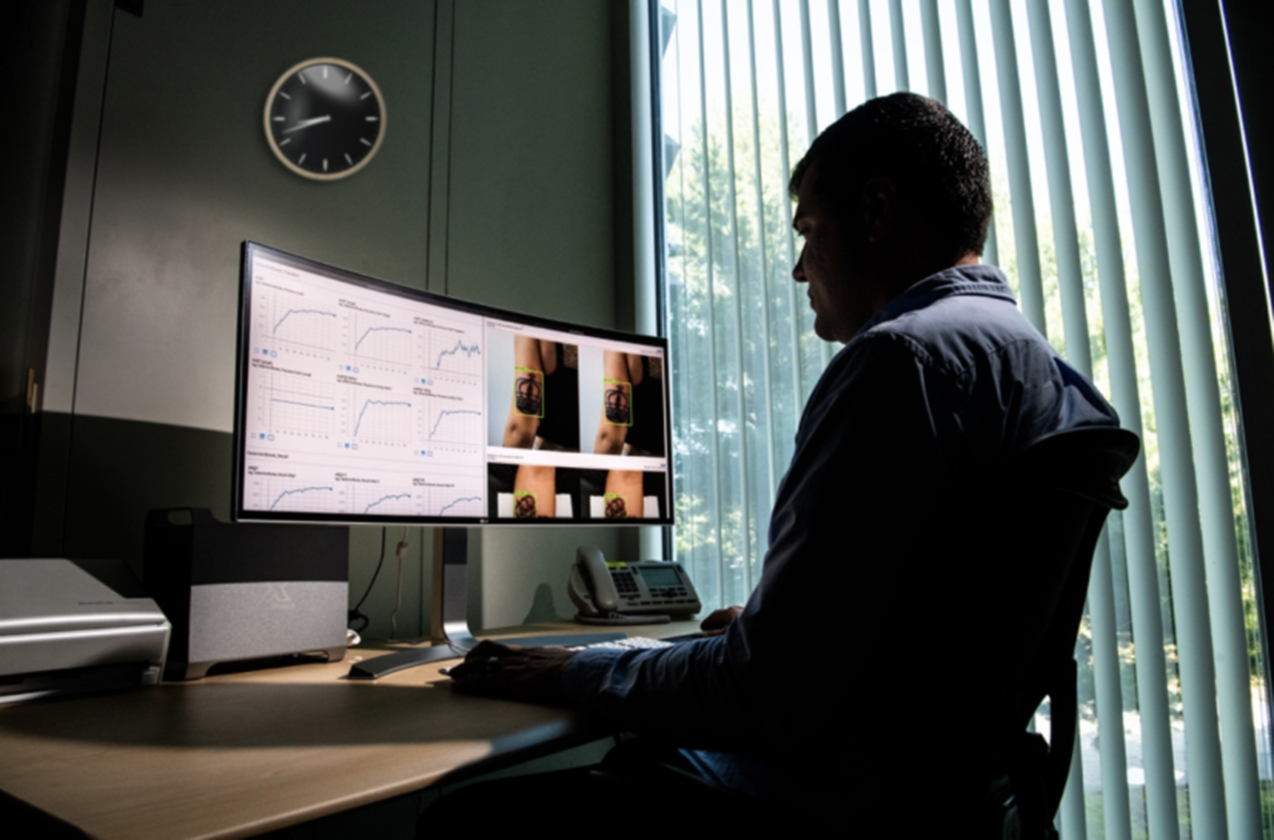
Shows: h=8 m=42
